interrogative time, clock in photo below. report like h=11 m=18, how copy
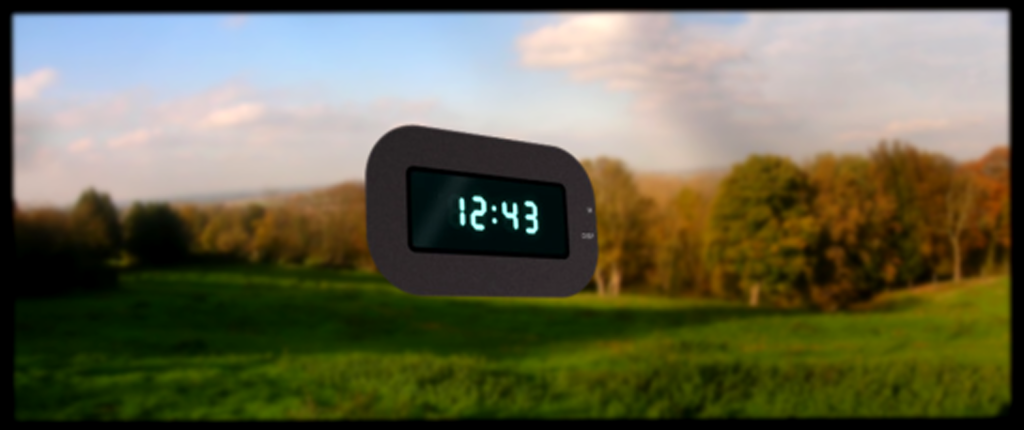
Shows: h=12 m=43
